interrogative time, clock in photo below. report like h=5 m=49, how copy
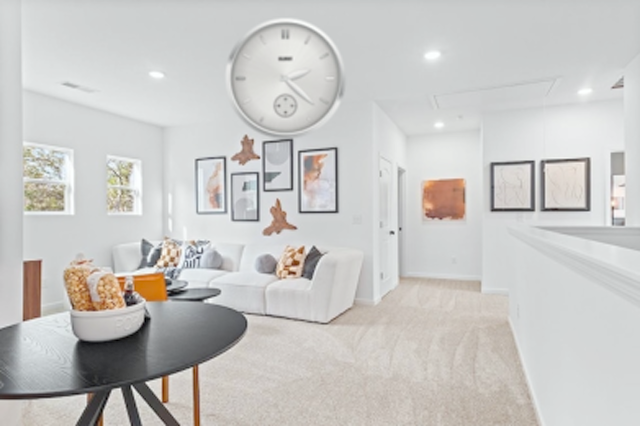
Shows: h=2 m=22
